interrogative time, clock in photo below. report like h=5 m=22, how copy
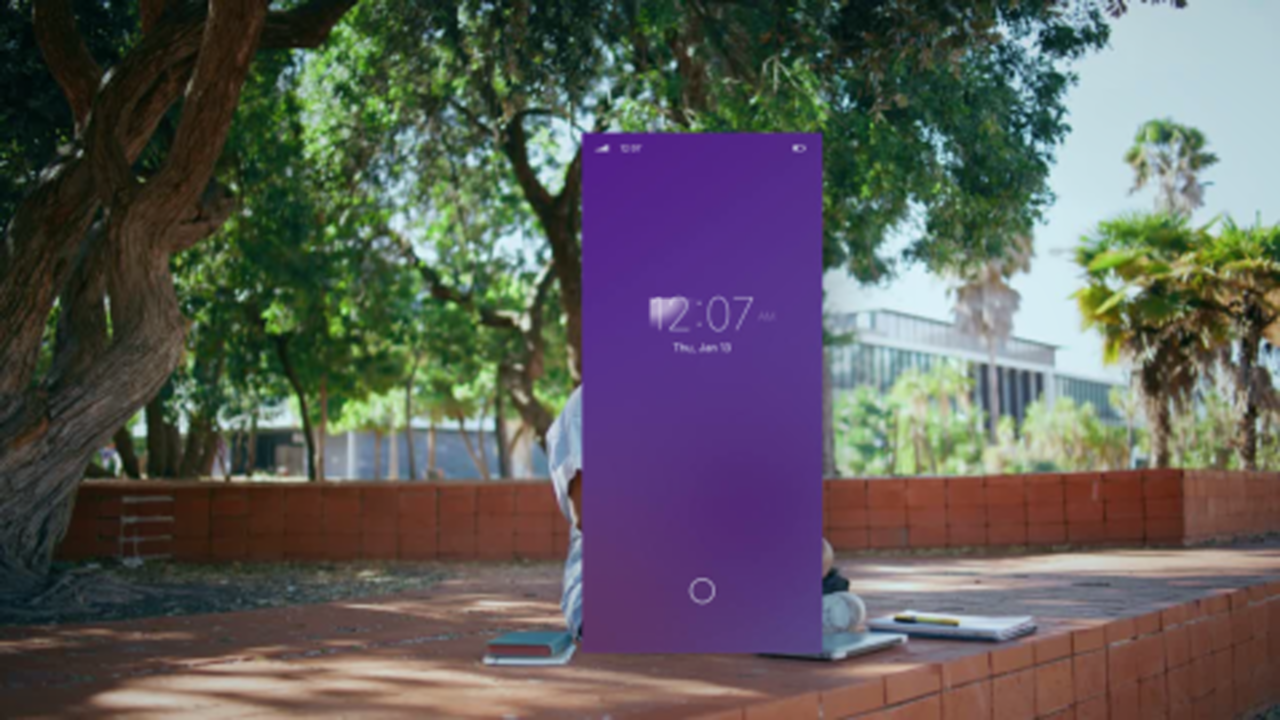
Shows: h=12 m=7
